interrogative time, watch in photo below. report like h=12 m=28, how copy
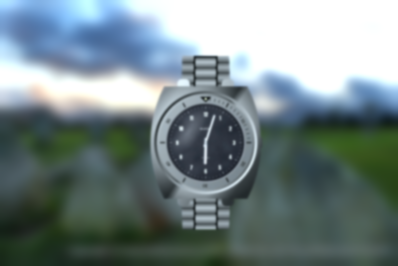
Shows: h=6 m=3
